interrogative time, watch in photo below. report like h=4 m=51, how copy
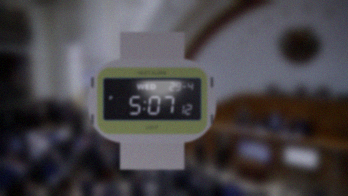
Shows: h=5 m=7
